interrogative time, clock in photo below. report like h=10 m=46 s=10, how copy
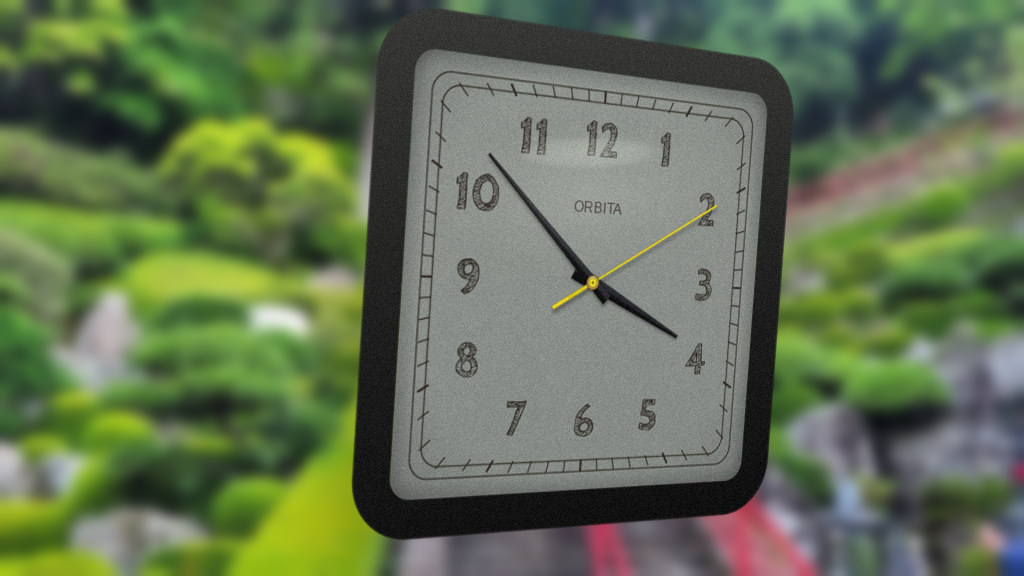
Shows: h=3 m=52 s=10
